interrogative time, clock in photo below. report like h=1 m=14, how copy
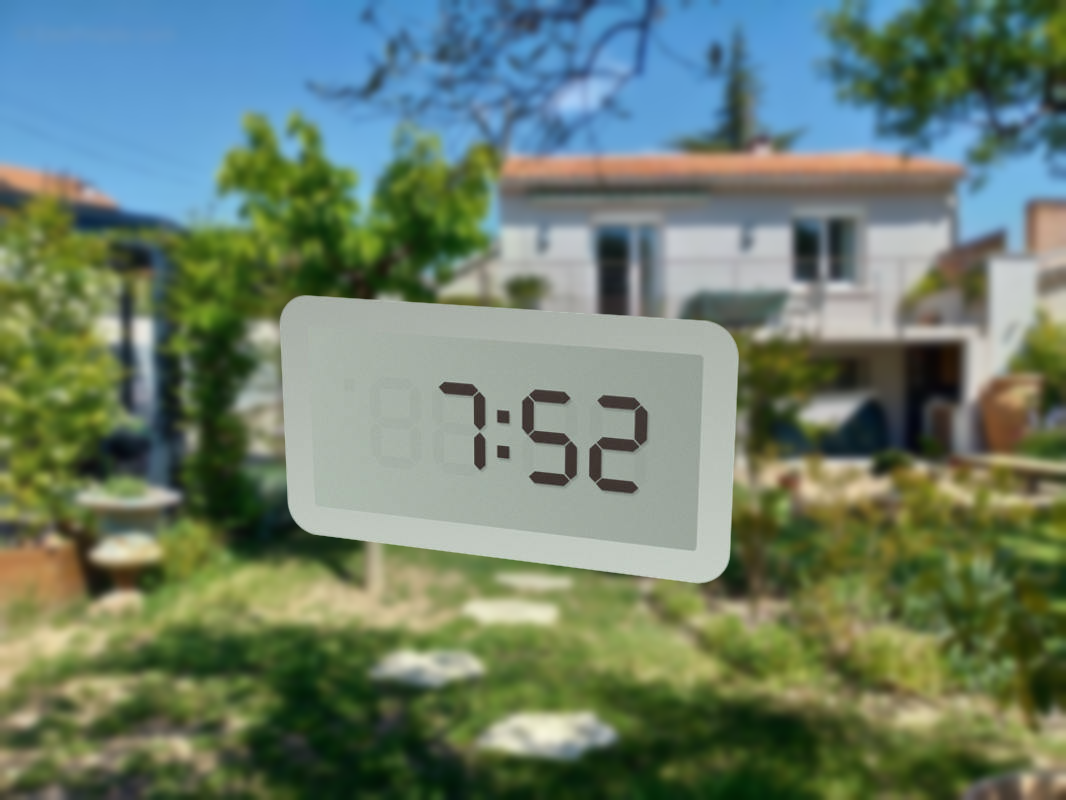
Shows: h=7 m=52
